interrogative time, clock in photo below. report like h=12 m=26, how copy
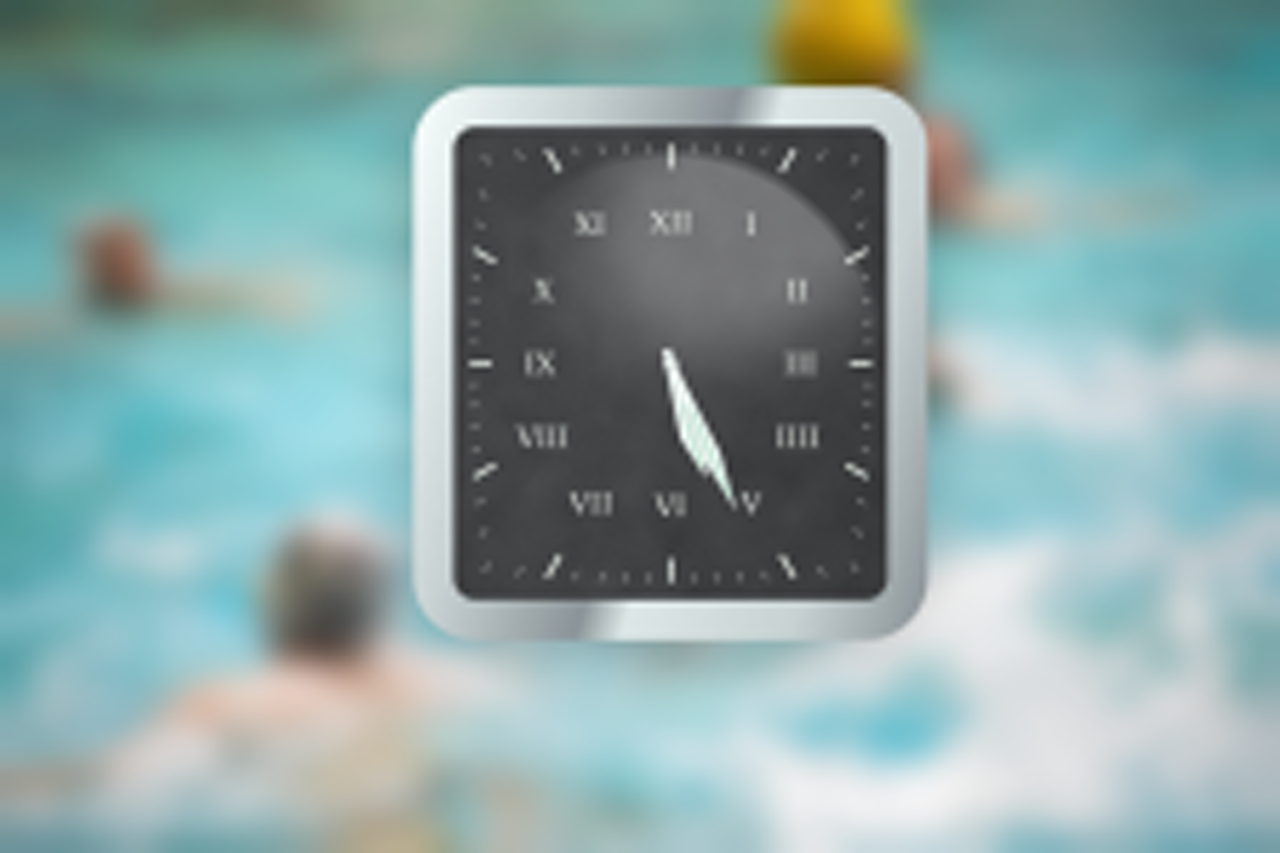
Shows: h=5 m=26
